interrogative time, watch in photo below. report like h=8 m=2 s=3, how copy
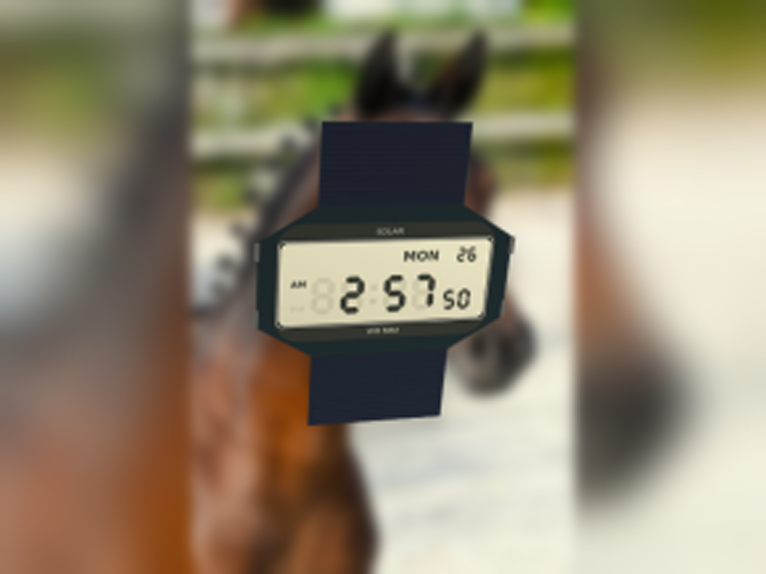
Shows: h=2 m=57 s=50
